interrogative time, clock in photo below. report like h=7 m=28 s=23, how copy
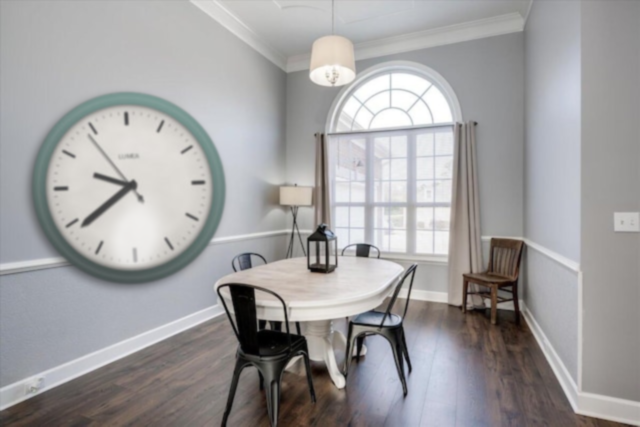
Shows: h=9 m=38 s=54
